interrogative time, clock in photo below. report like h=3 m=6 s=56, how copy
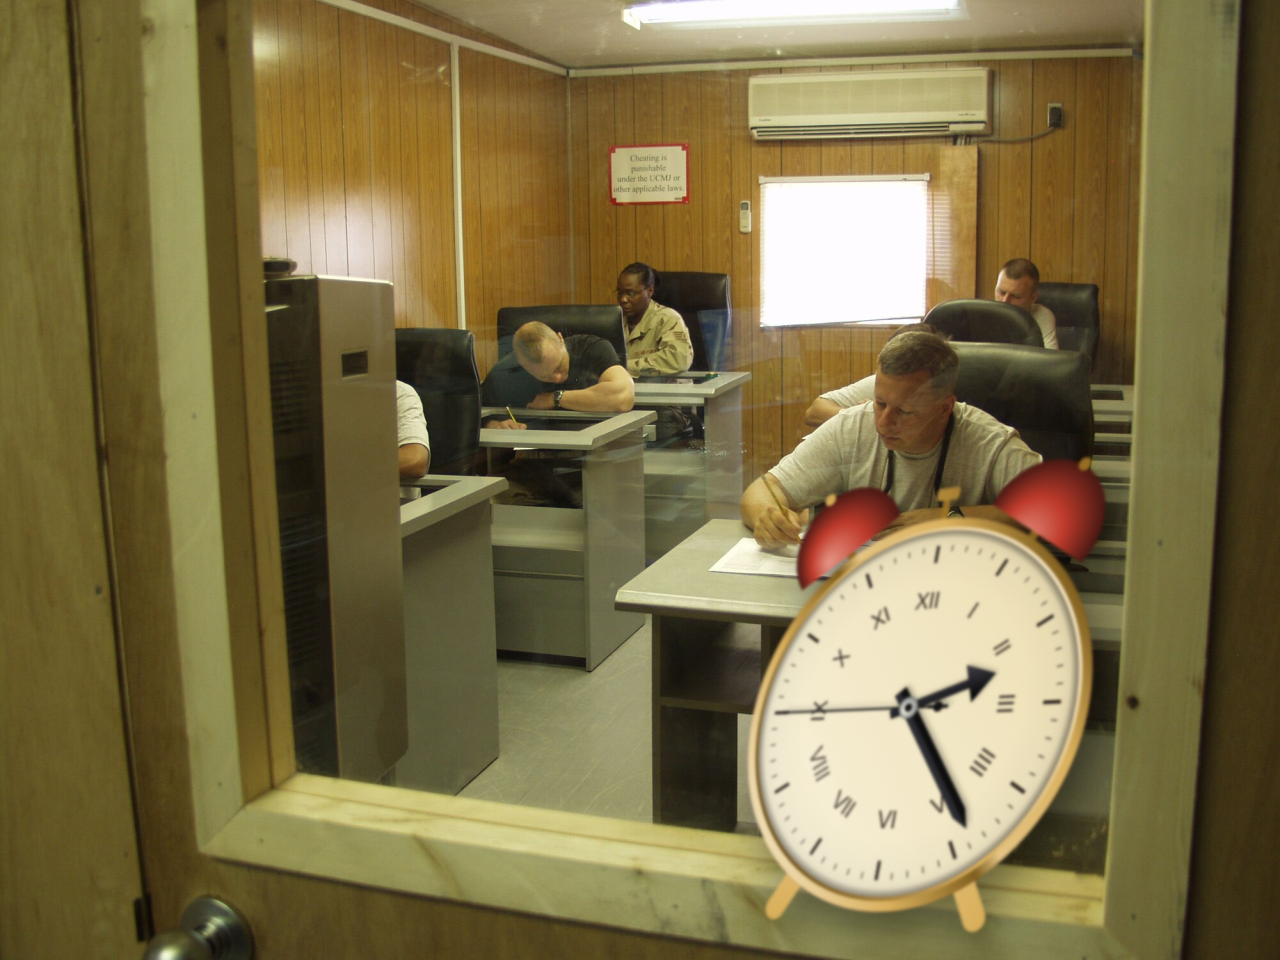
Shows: h=2 m=23 s=45
